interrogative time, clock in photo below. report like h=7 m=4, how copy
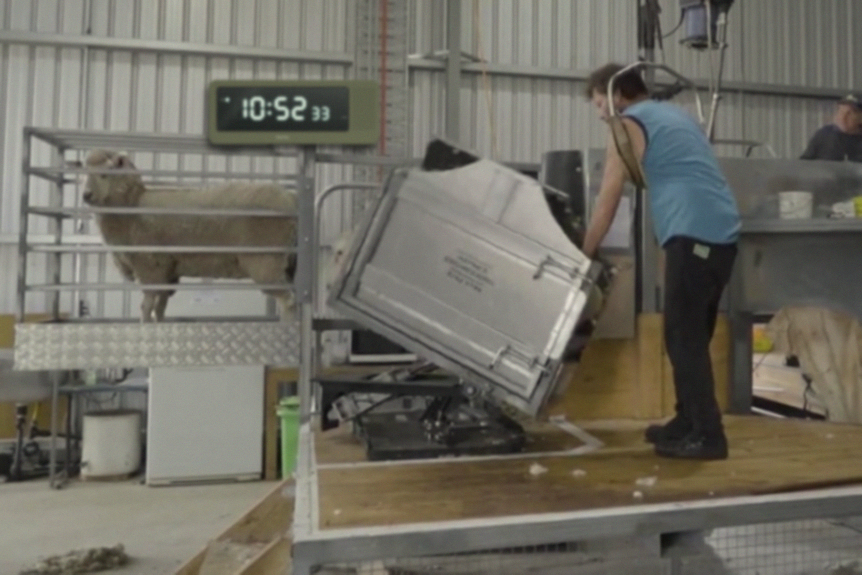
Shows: h=10 m=52
